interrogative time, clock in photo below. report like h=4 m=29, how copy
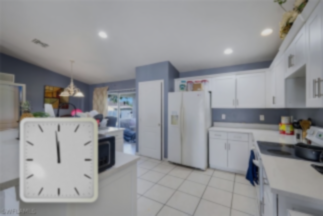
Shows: h=11 m=59
